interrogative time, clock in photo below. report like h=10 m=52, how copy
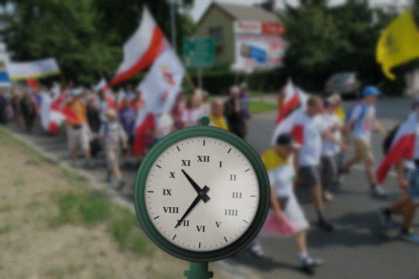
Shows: h=10 m=36
